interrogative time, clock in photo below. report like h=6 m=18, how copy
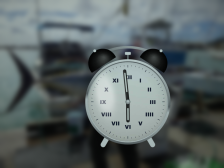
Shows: h=5 m=59
